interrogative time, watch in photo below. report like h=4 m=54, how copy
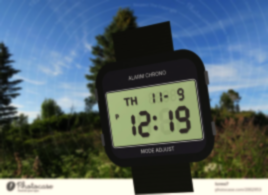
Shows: h=12 m=19
